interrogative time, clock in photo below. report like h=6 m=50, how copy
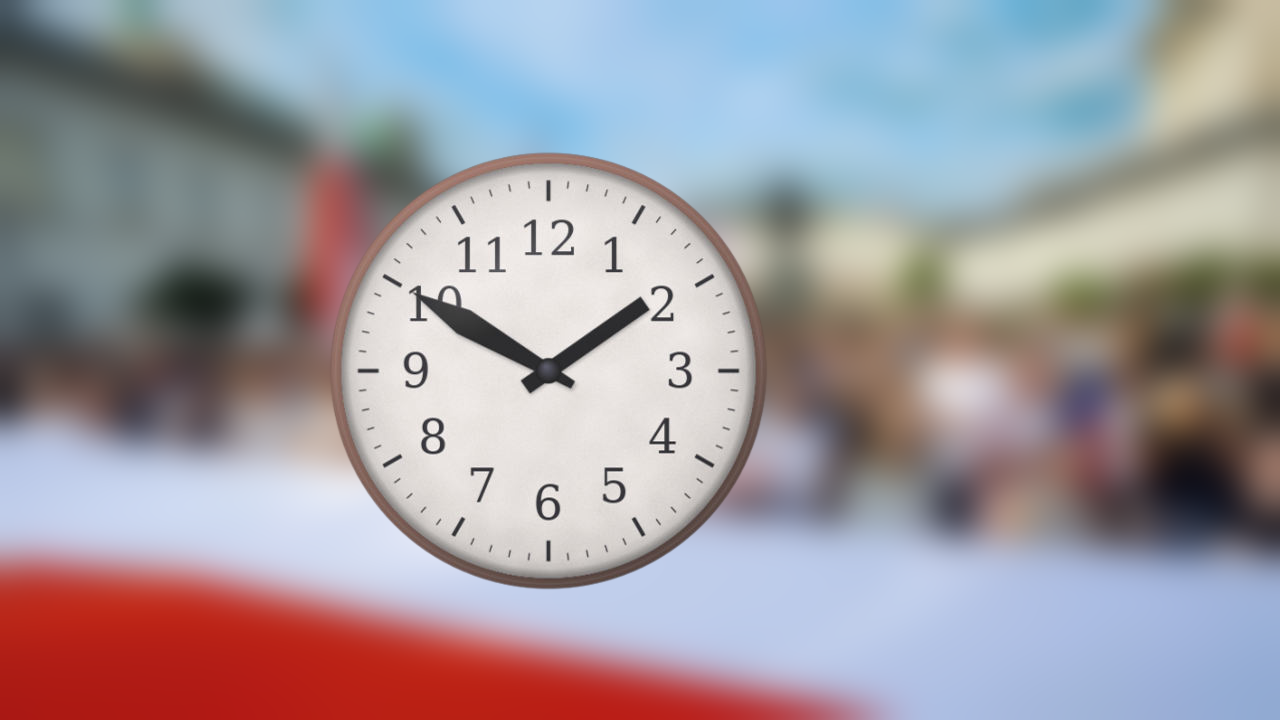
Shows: h=1 m=50
